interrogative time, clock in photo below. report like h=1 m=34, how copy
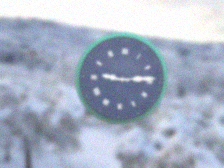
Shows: h=9 m=14
